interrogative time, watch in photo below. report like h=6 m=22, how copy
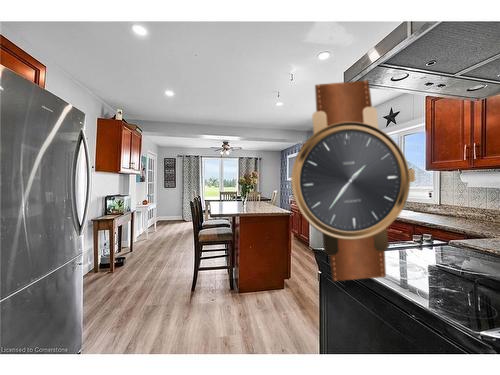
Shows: h=1 m=37
